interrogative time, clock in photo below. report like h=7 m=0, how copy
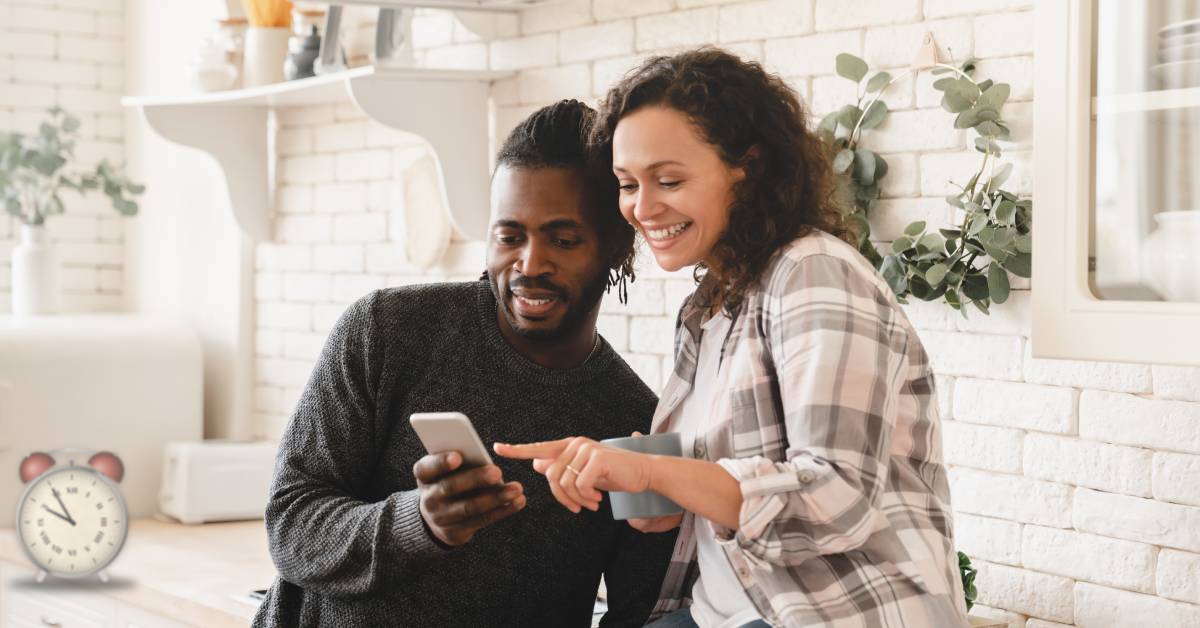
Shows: h=9 m=55
